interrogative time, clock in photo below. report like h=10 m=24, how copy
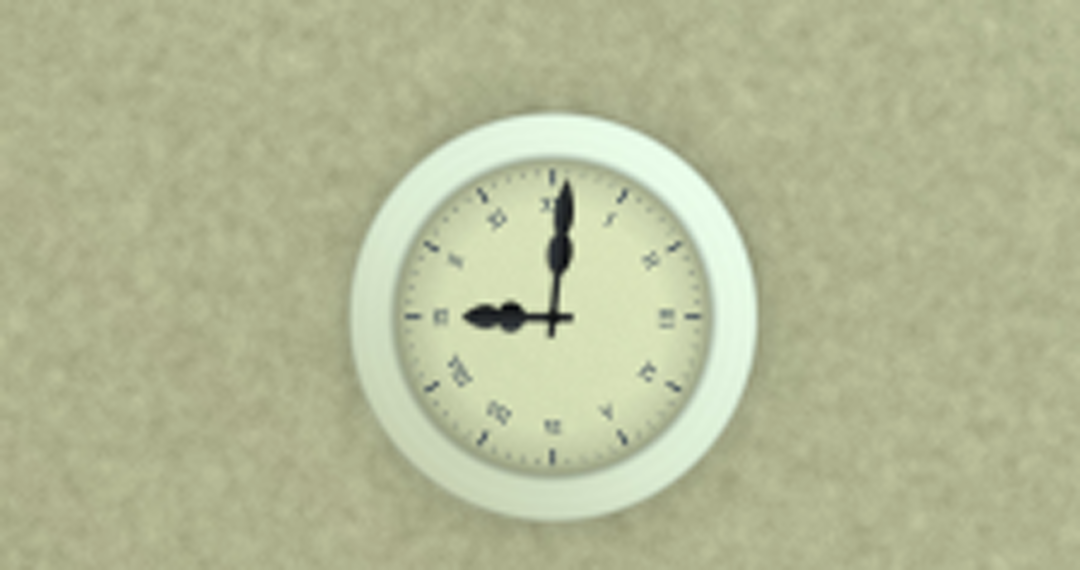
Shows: h=9 m=1
